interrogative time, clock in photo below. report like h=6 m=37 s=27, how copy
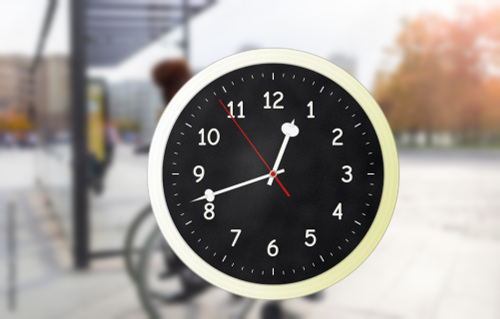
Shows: h=12 m=41 s=54
